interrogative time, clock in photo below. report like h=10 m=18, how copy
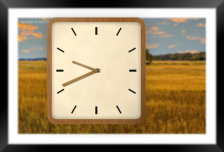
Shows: h=9 m=41
